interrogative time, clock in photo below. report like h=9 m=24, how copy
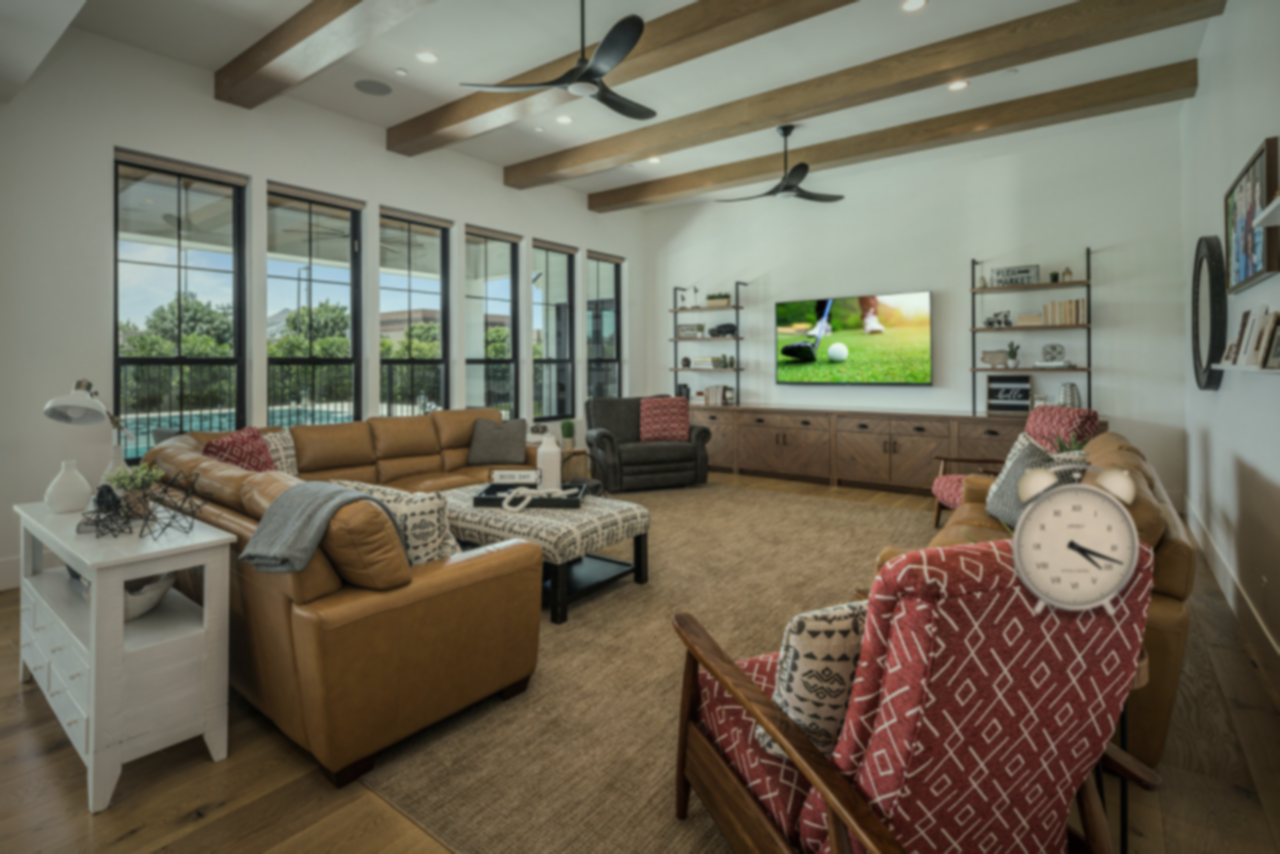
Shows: h=4 m=18
